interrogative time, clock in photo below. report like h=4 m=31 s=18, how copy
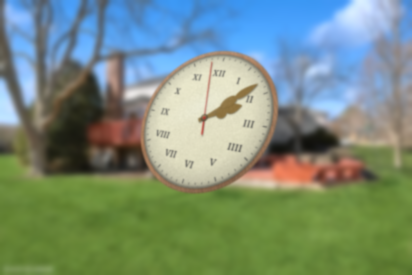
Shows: h=2 m=7 s=58
